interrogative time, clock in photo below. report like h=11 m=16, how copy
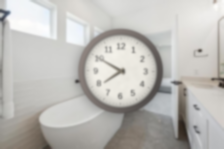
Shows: h=7 m=50
